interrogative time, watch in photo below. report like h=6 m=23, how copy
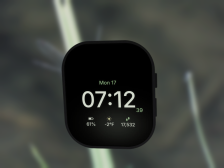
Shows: h=7 m=12
